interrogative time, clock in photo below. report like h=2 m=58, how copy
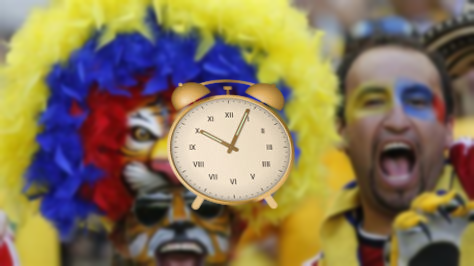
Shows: h=10 m=4
